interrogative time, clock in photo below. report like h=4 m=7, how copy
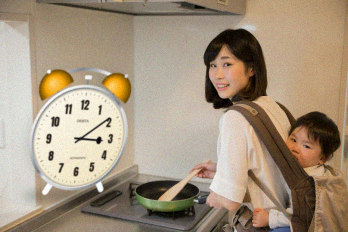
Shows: h=3 m=9
